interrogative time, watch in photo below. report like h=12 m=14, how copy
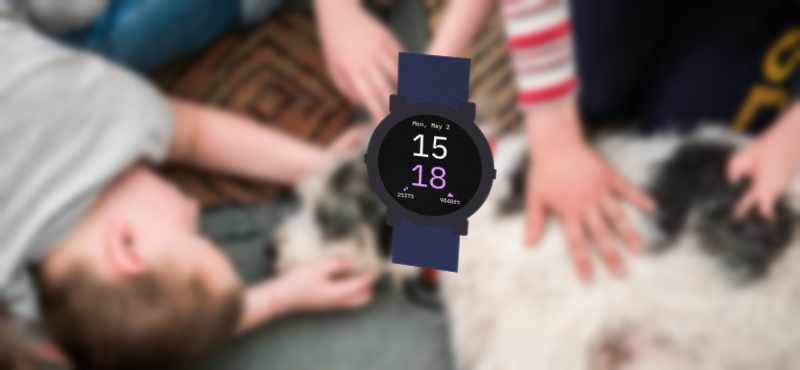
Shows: h=15 m=18
